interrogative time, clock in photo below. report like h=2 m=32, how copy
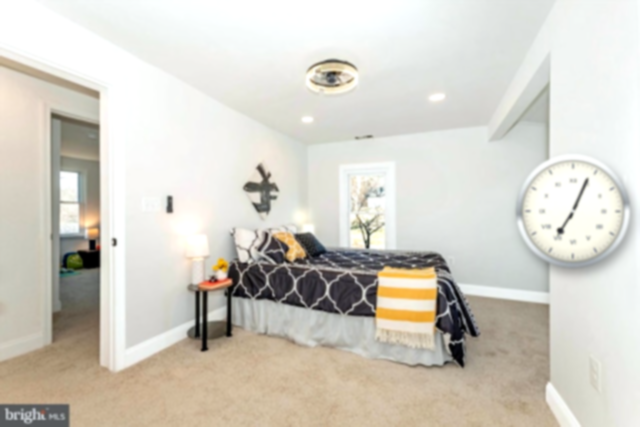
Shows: h=7 m=4
